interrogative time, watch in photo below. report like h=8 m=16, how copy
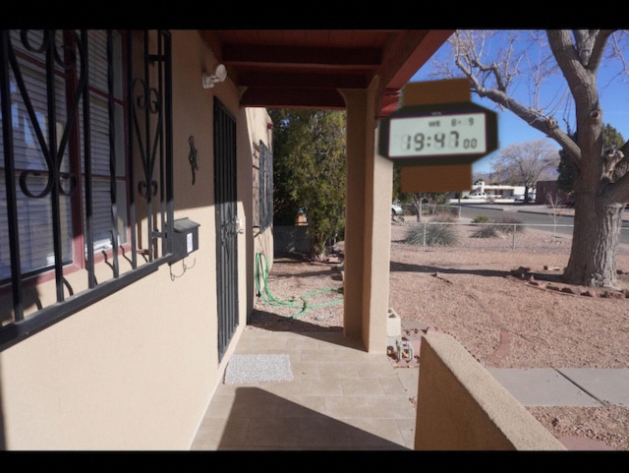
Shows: h=19 m=47
